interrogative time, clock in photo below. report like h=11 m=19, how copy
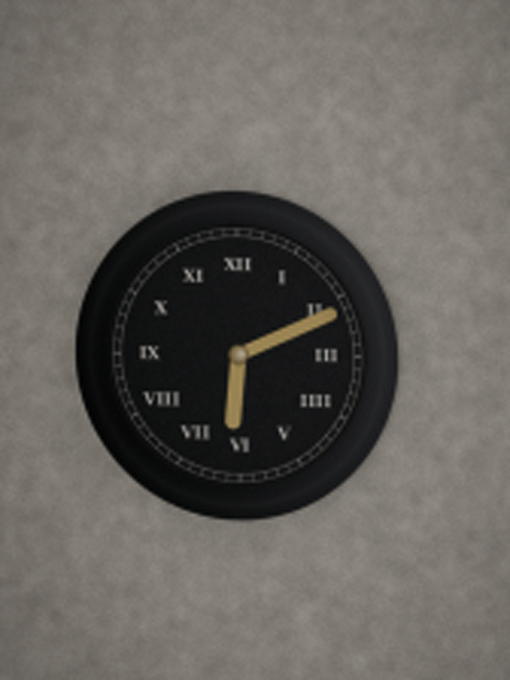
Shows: h=6 m=11
